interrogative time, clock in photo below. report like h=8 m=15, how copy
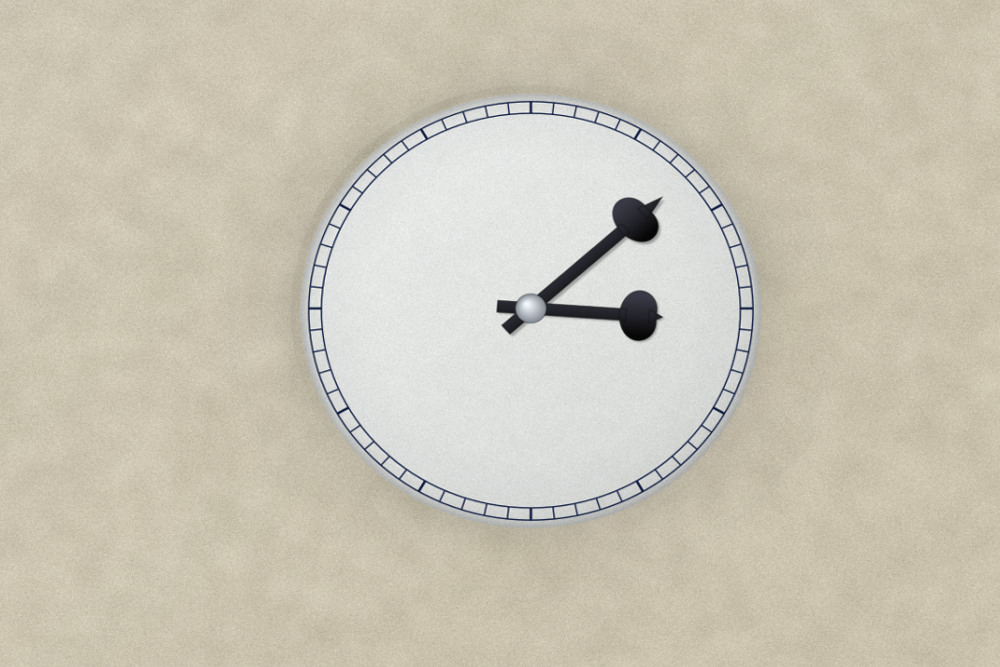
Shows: h=3 m=8
